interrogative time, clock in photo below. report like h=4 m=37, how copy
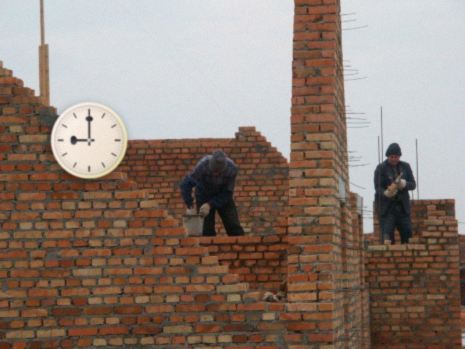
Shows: h=9 m=0
